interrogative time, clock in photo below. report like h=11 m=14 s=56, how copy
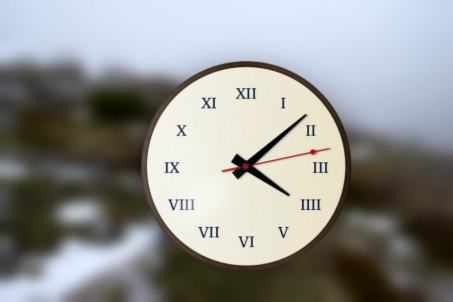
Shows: h=4 m=8 s=13
